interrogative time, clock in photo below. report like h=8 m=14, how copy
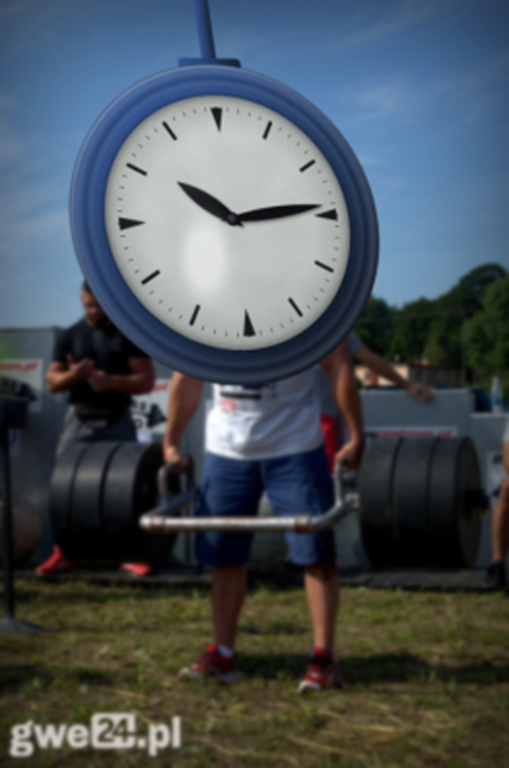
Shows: h=10 m=14
